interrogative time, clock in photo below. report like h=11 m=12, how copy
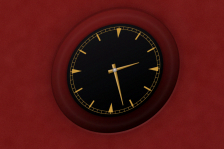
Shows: h=2 m=27
